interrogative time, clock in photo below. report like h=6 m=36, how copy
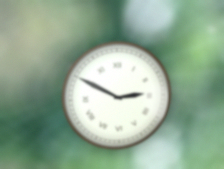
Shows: h=2 m=50
